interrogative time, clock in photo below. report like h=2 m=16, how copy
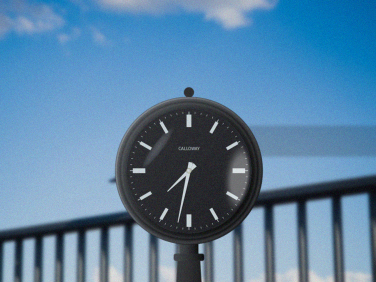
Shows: h=7 m=32
